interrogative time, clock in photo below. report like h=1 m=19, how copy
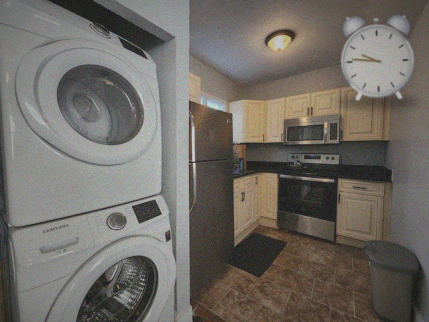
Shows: h=9 m=46
